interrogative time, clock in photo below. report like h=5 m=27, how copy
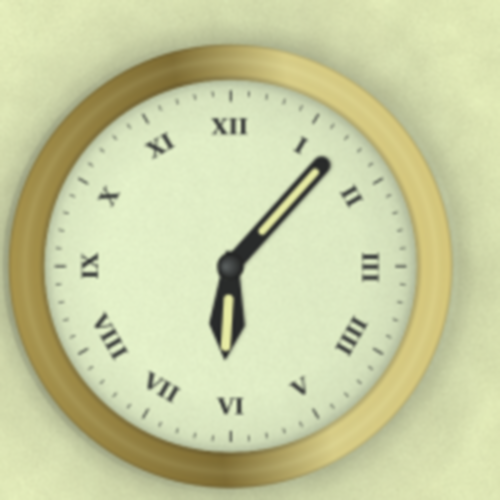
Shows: h=6 m=7
